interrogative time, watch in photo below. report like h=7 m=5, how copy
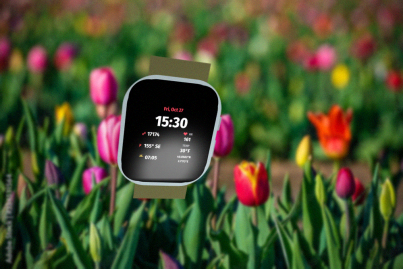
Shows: h=15 m=30
